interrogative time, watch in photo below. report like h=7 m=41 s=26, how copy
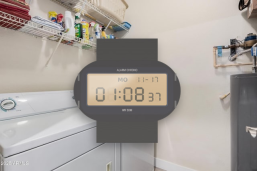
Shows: h=1 m=8 s=37
